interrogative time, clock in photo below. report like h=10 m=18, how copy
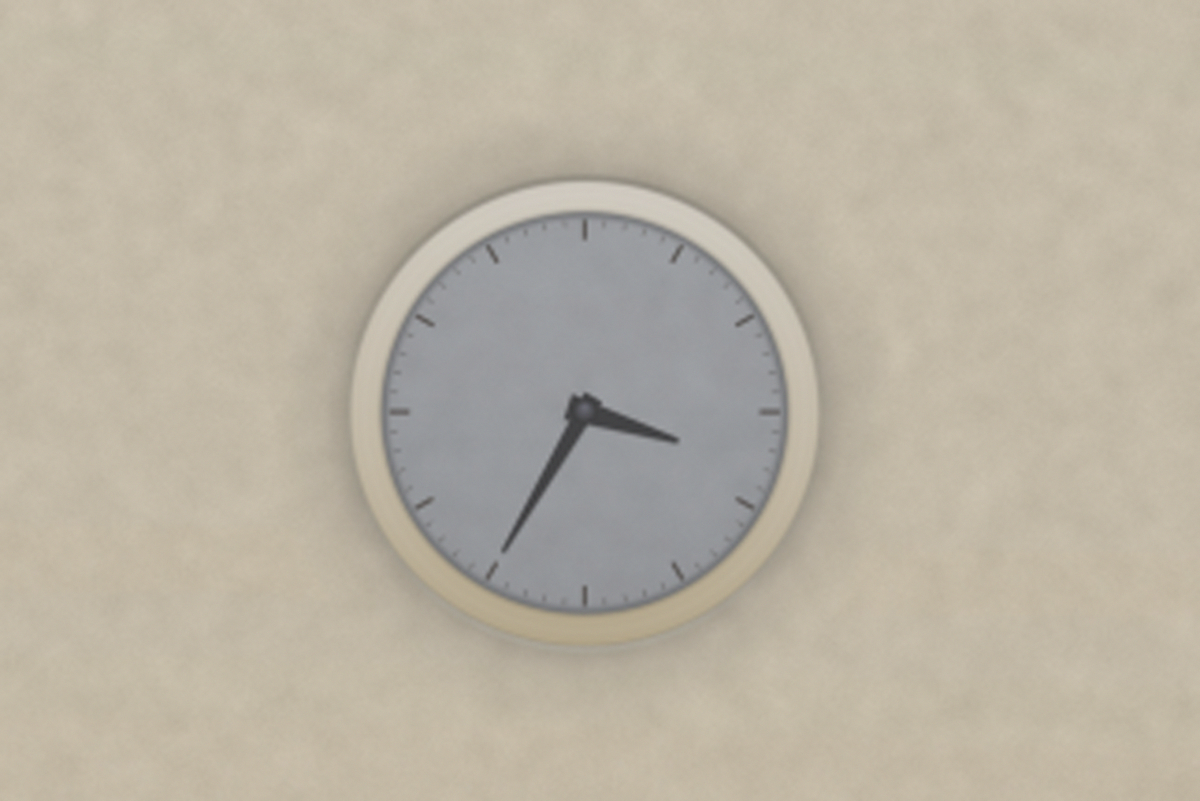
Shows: h=3 m=35
